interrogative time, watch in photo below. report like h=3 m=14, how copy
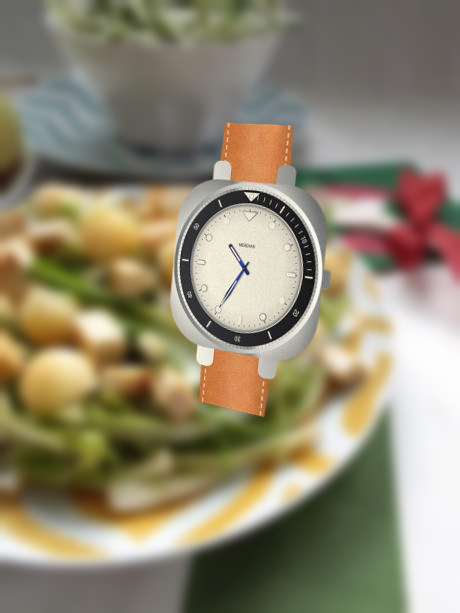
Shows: h=10 m=35
